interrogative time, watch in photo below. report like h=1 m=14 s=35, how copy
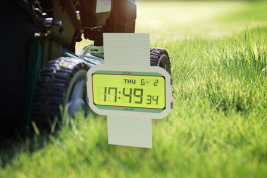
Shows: h=17 m=49 s=34
